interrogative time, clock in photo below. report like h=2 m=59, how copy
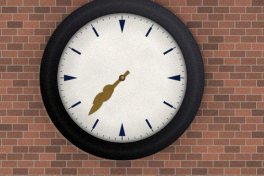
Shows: h=7 m=37
